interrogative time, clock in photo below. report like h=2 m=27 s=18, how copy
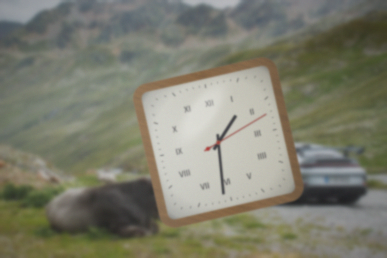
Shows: h=1 m=31 s=12
